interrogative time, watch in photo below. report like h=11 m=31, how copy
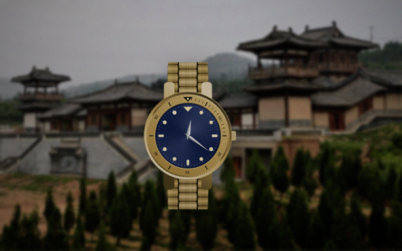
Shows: h=12 m=21
